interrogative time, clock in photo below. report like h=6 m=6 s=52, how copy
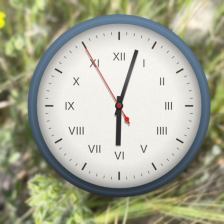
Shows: h=6 m=2 s=55
